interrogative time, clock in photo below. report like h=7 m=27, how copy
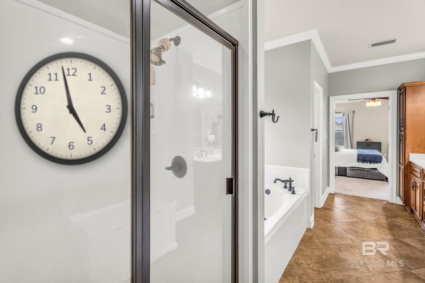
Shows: h=4 m=58
